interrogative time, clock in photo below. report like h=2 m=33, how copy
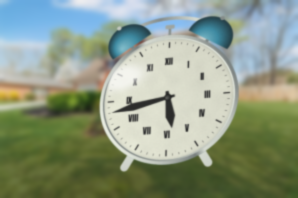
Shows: h=5 m=43
